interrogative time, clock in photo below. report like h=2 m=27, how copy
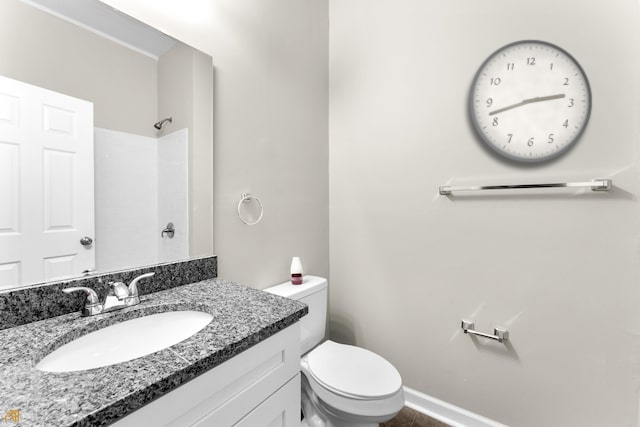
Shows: h=2 m=42
